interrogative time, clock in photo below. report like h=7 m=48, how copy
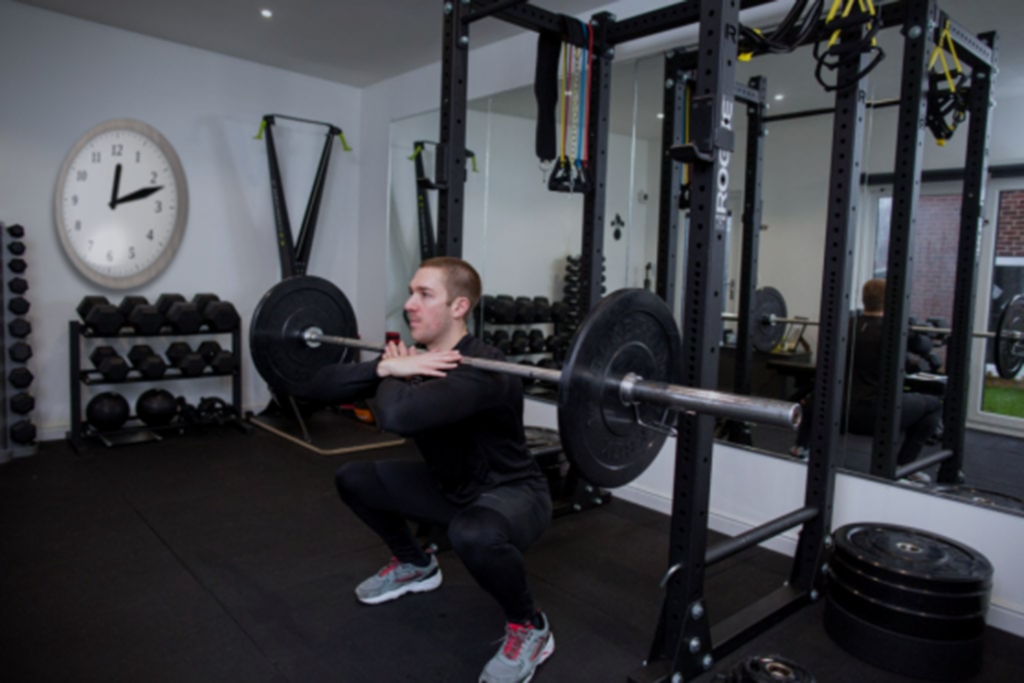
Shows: h=12 m=12
